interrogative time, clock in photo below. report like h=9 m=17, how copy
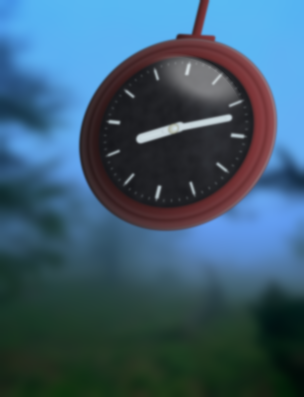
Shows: h=8 m=12
